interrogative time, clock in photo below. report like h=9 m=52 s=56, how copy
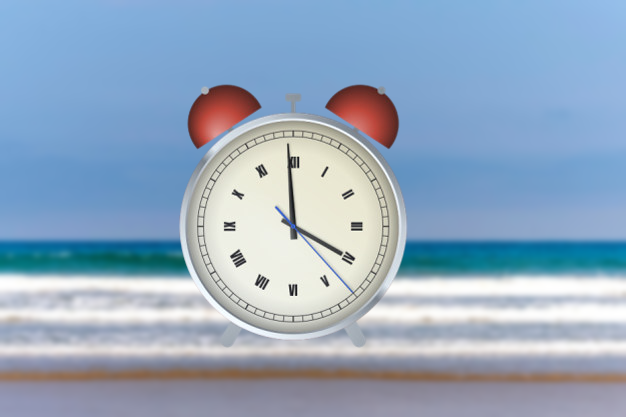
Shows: h=3 m=59 s=23
